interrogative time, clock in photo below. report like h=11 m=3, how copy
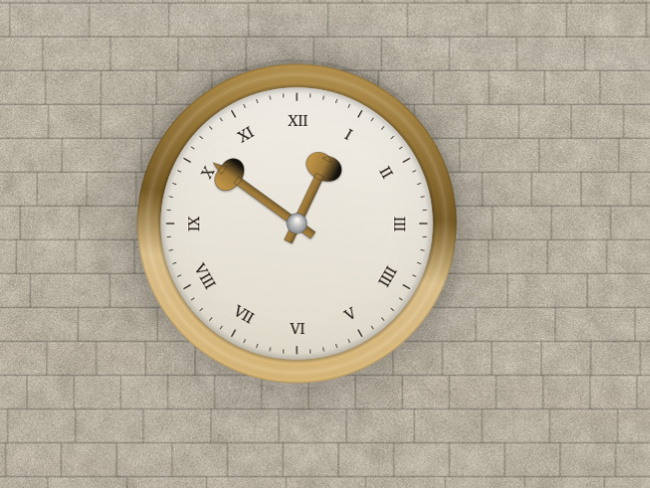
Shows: h=12 m=51
